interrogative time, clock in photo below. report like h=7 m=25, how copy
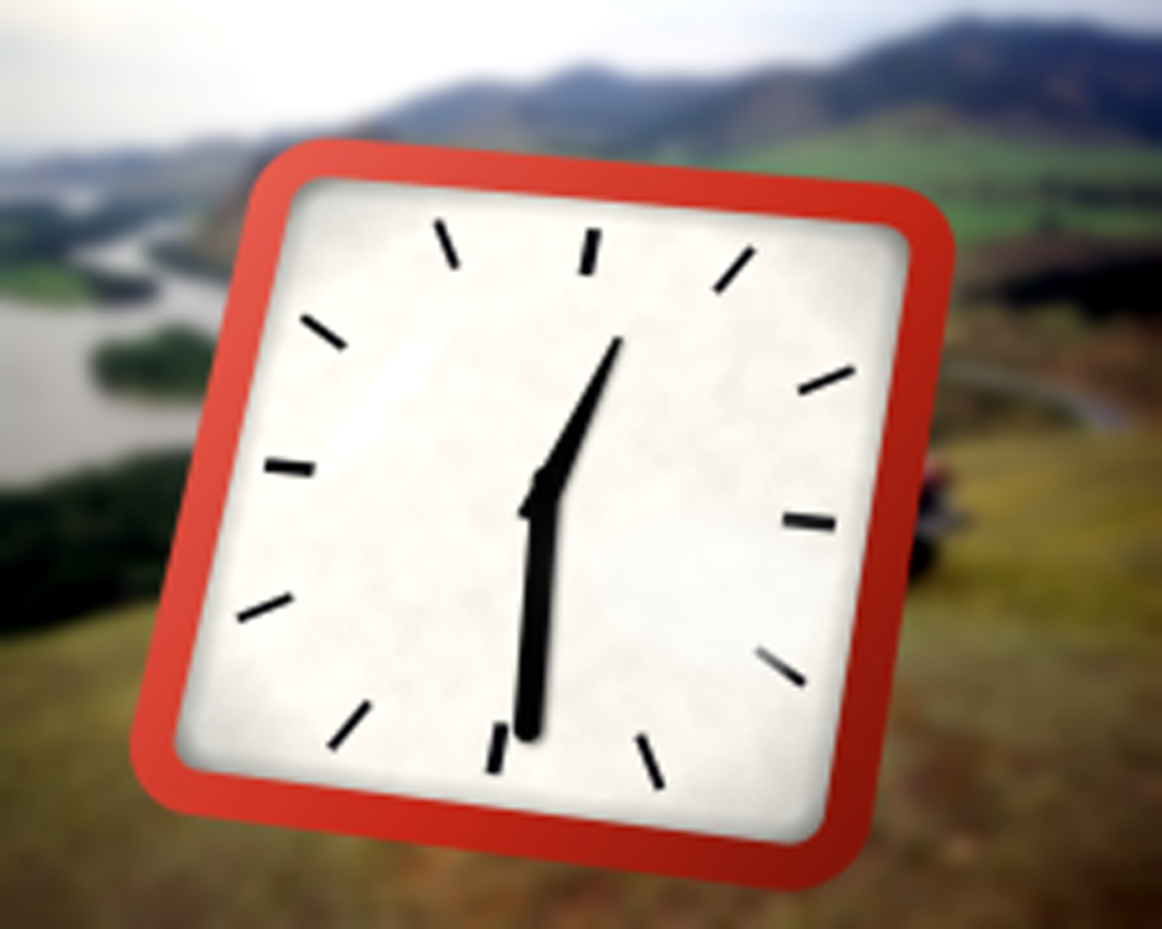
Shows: h=12 m=29
